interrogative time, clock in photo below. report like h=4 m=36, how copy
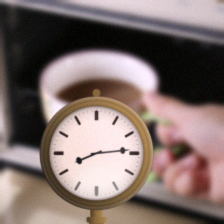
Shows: h=8 m=14
